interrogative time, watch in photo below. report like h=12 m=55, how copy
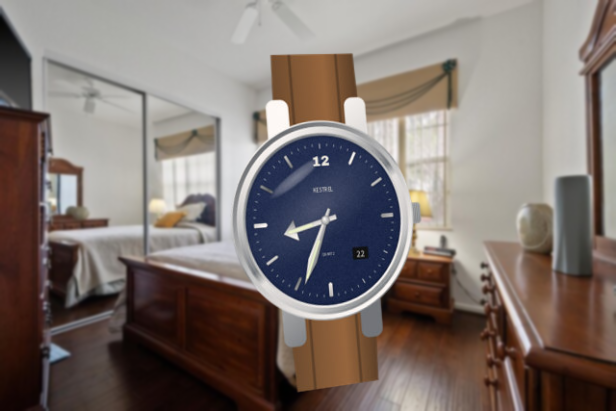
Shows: h=8 m=34
